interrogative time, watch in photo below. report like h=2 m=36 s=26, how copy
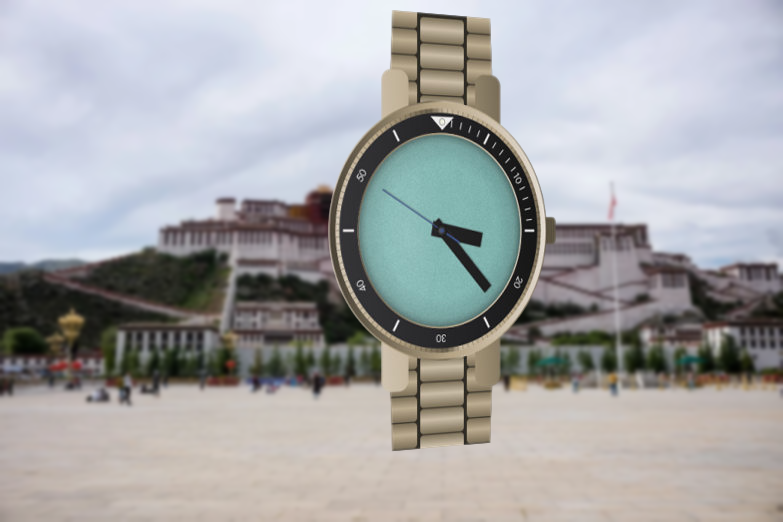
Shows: h=3 m=22 s=50
